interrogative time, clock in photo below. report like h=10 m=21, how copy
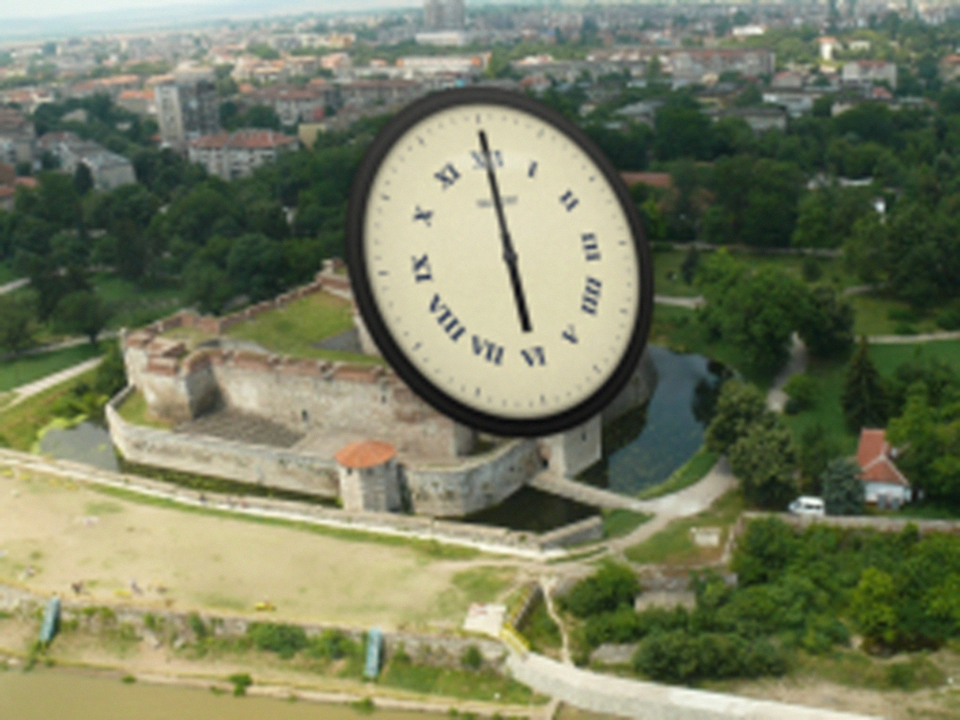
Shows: h=6 m=0
